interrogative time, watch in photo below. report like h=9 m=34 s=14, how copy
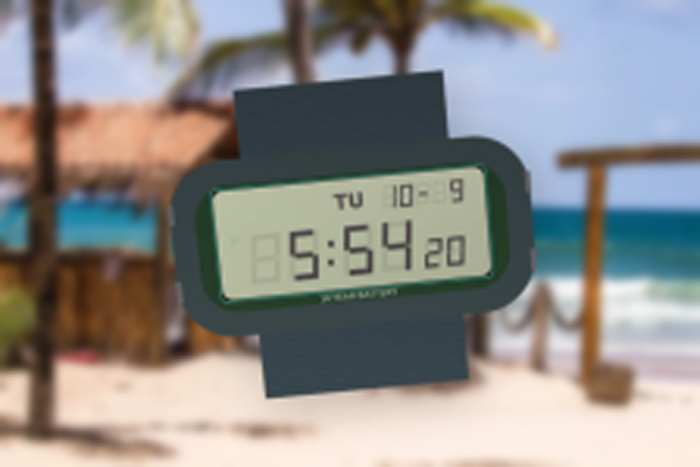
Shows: h=5 m=54 s=20
